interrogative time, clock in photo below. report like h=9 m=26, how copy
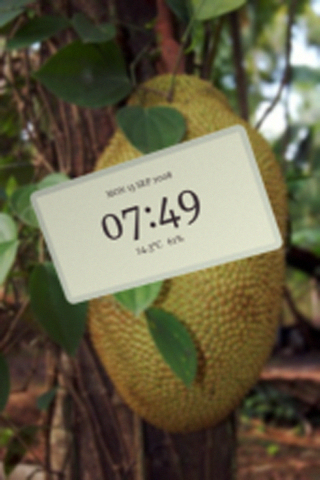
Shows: h=7 m=49
